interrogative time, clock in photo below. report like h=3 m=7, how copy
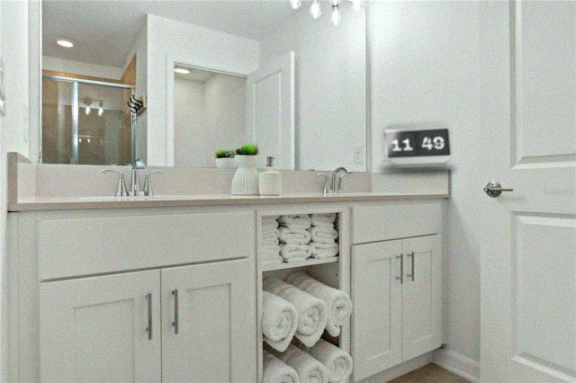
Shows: h=11 m=49
